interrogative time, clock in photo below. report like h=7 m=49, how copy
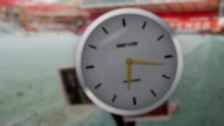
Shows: h=6 m=17
